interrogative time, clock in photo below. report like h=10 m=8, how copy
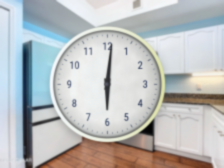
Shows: h=6 m=1
